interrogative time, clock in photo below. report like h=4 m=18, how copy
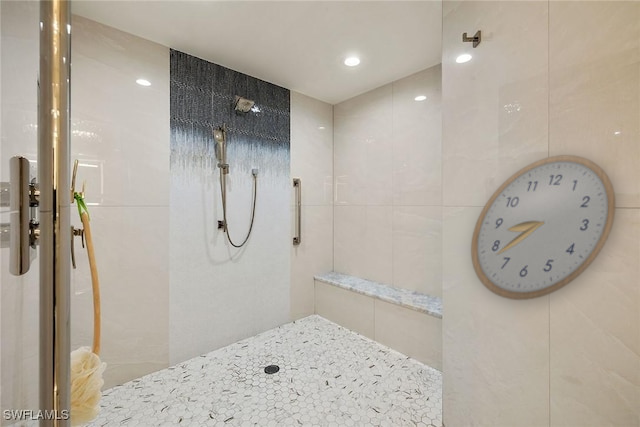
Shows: h=8 m=38
